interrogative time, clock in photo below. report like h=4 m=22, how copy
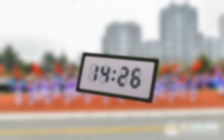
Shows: h=14 m=26
